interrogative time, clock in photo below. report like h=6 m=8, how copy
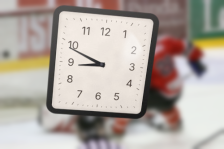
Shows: h=8 m=49
